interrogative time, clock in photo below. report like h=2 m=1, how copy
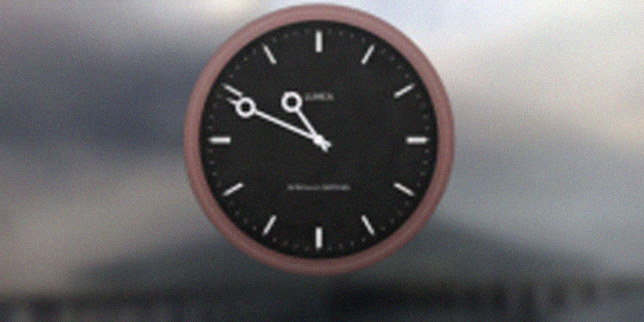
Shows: h=10 m=49
